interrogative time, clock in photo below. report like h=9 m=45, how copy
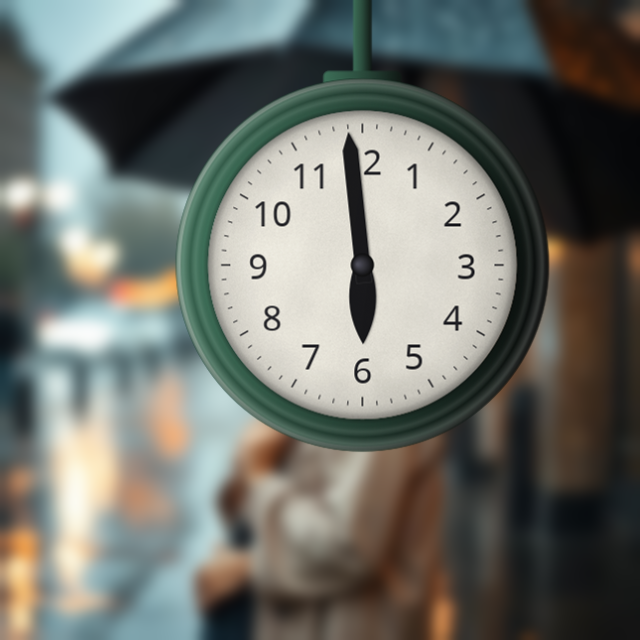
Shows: h=5 m=59
